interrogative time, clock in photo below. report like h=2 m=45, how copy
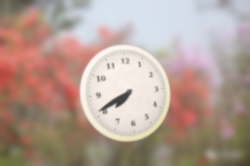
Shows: h=7 m=41
